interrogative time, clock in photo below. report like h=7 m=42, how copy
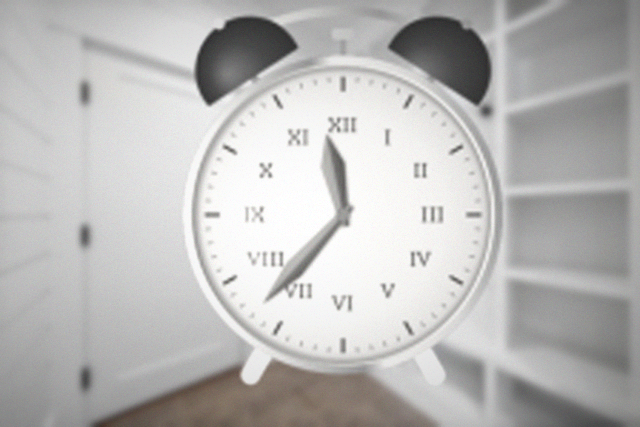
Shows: h=11 m=37
